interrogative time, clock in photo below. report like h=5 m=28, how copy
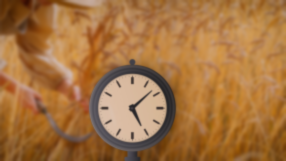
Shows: h=5 m=8
